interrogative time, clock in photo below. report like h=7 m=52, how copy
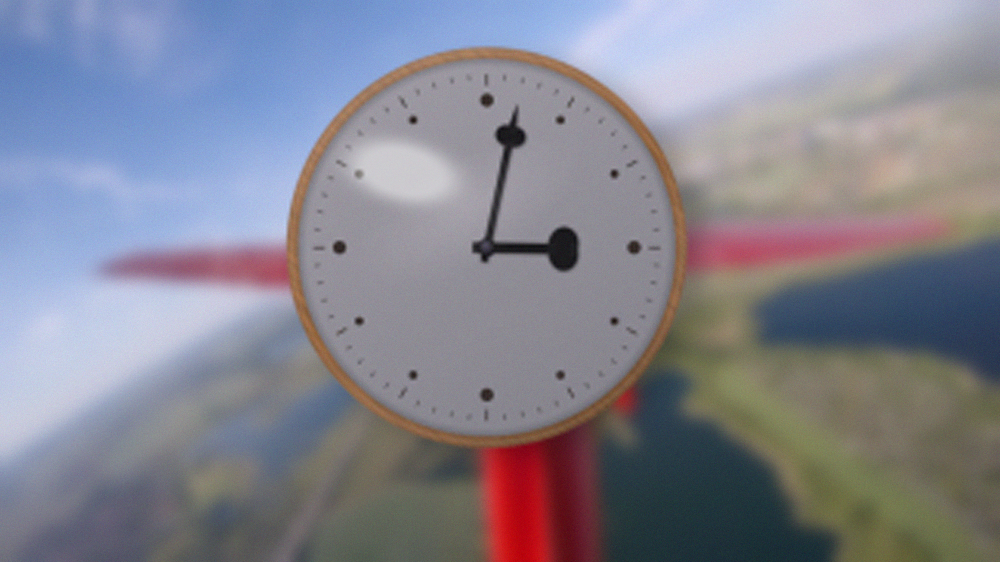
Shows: h=3 m=2
